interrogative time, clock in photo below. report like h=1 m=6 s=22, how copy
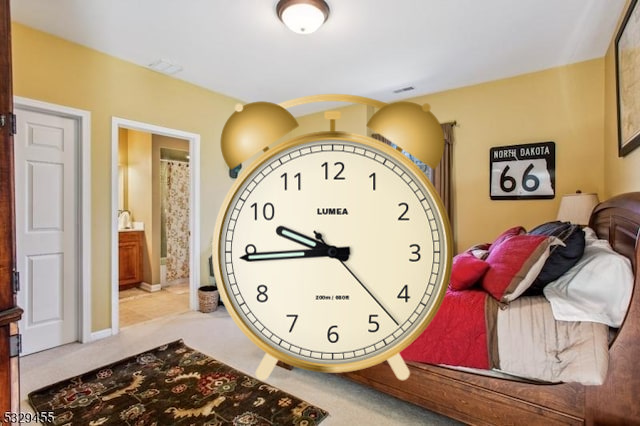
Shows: h=9 m=44 s=23
